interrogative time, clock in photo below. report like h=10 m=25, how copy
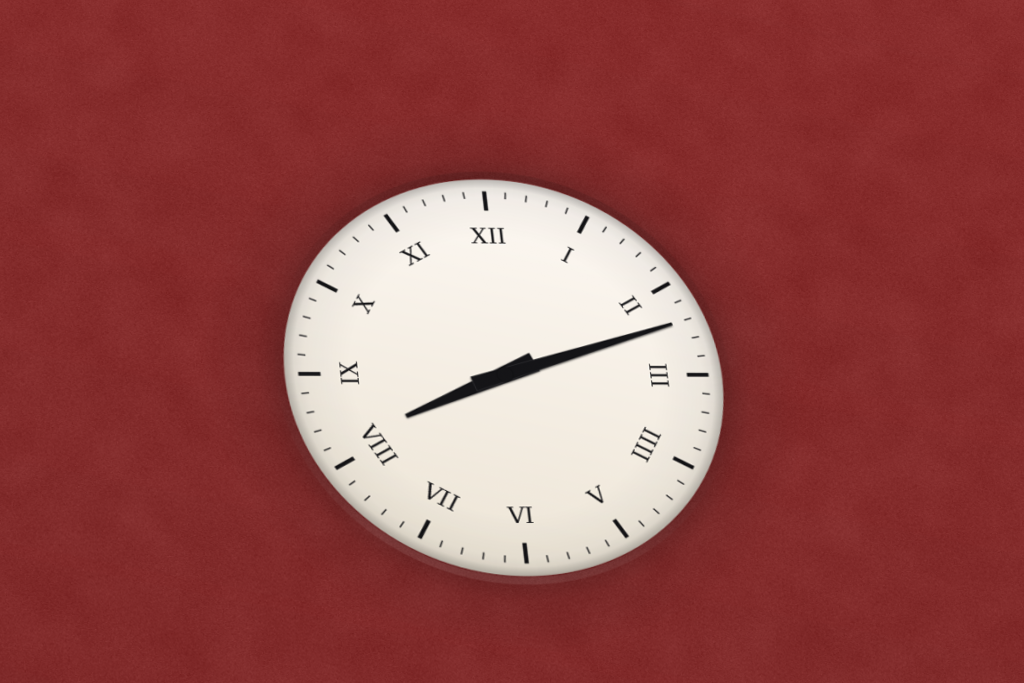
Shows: h=8 m=12
